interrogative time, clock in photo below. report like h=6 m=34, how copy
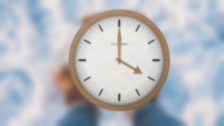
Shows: h=4 m=0
